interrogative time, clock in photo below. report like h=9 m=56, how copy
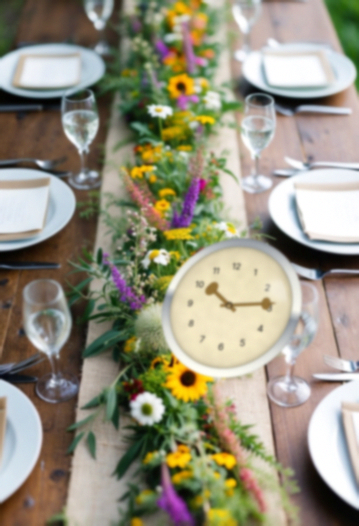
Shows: h=10 m=14
